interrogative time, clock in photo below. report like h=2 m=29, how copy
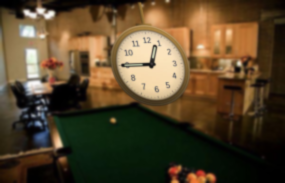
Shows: h=12 m=45
